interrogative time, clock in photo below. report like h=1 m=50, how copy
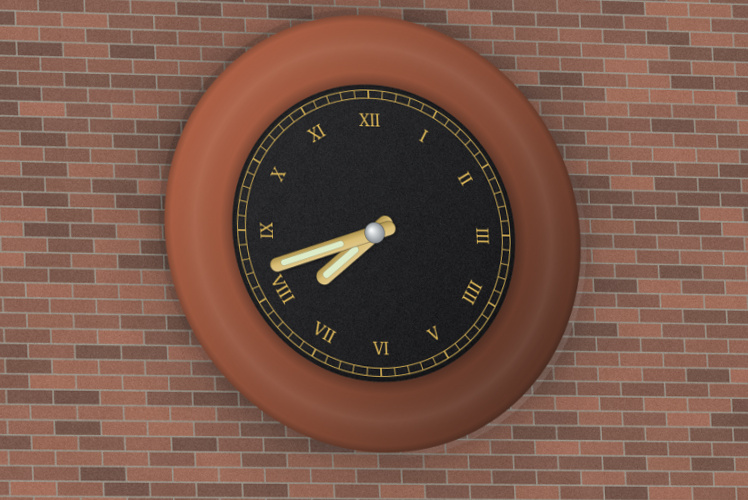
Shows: h=7 m=42
